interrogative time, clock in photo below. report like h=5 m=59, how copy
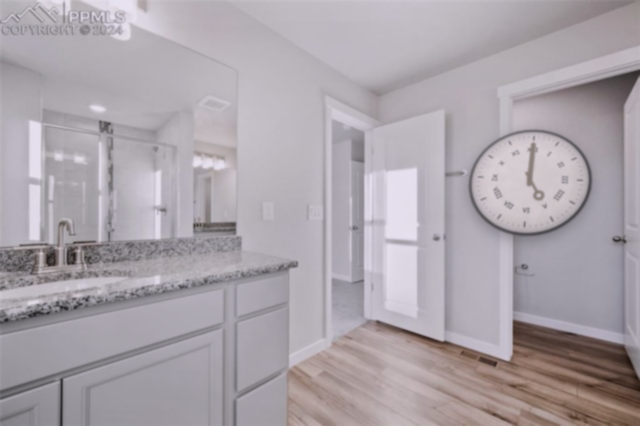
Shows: h=5 m=0
